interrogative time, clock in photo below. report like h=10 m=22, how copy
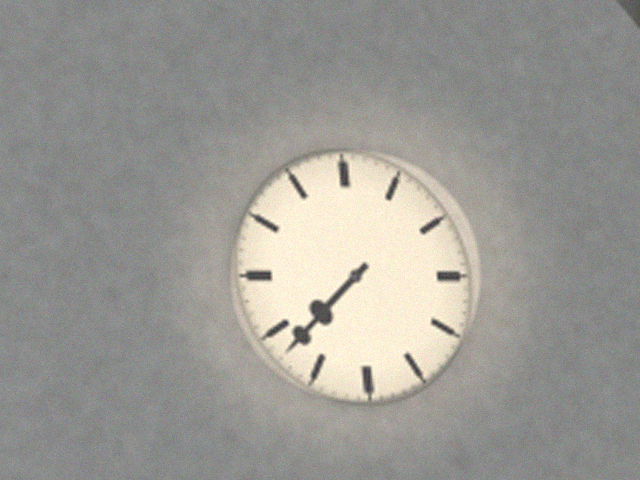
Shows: h=7 m=38
